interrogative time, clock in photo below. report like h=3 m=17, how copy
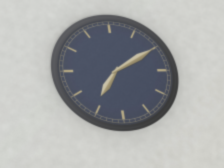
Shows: h=7 m=10
